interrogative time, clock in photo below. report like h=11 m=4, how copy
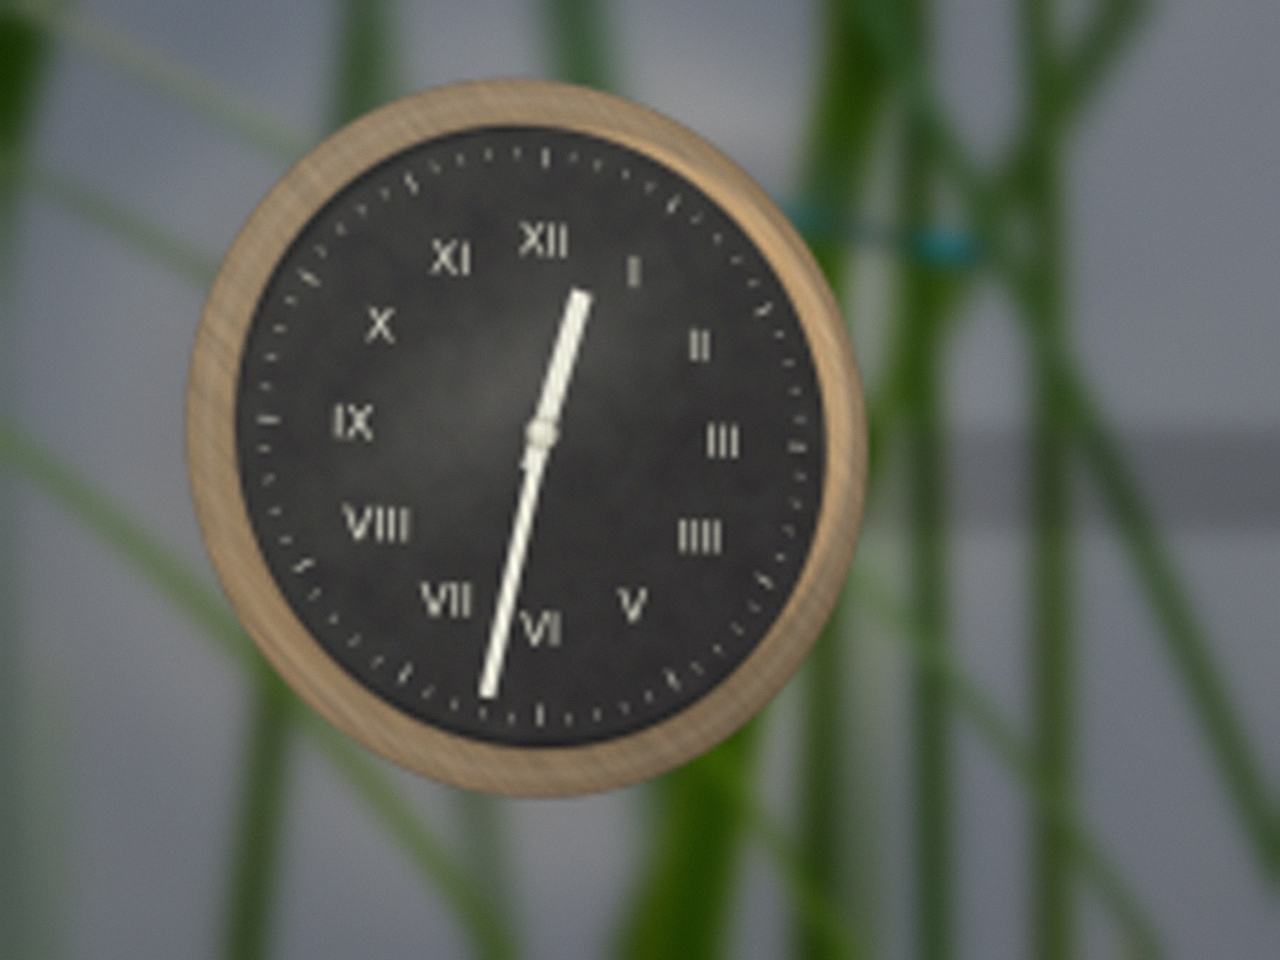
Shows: h=12 m=32
